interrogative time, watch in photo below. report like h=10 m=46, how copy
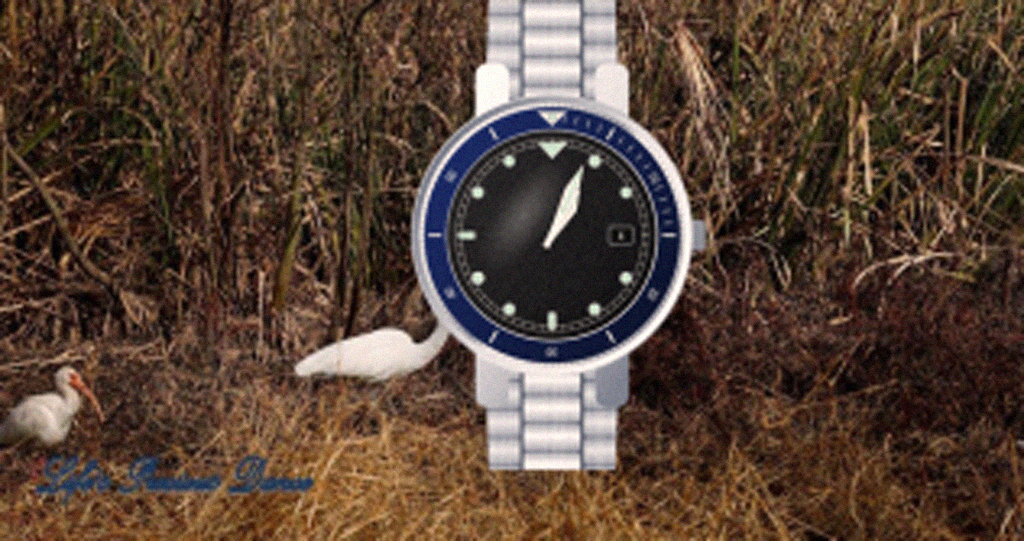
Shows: h=1 m=4
